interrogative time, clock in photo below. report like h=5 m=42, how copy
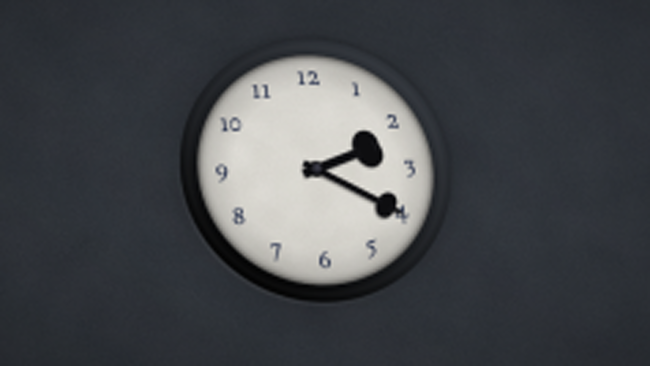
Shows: h=2 m=20
